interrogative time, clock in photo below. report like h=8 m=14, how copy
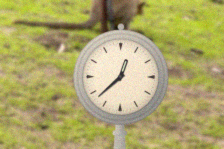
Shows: h=12 m=38
